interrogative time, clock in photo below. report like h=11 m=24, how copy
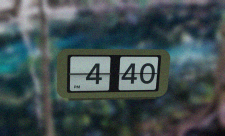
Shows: h=4 m=40
